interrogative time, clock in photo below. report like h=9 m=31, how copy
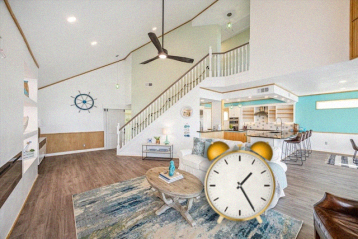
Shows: h=1 m=25
